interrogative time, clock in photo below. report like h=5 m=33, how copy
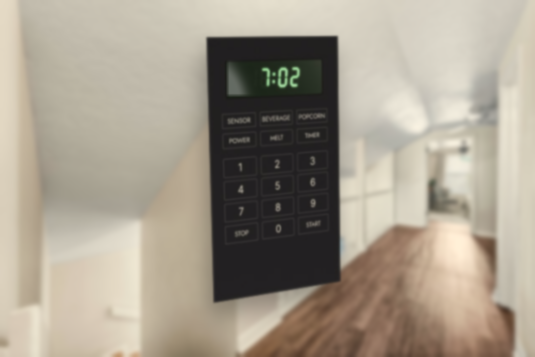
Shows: h=7 m=2
